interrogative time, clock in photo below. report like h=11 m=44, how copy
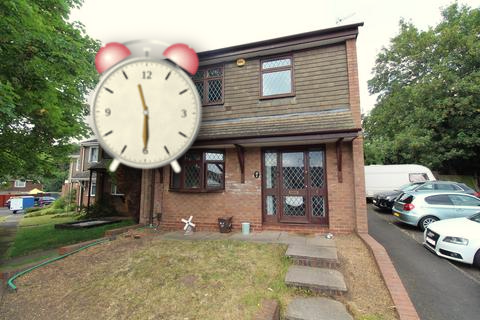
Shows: h=11 m=30
